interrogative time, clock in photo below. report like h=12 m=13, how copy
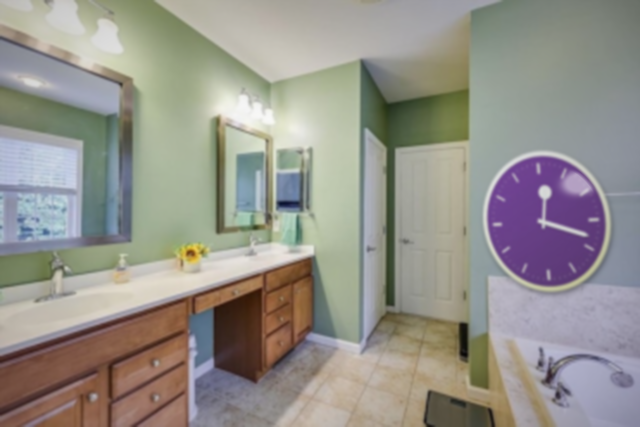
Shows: h=12 m=18
